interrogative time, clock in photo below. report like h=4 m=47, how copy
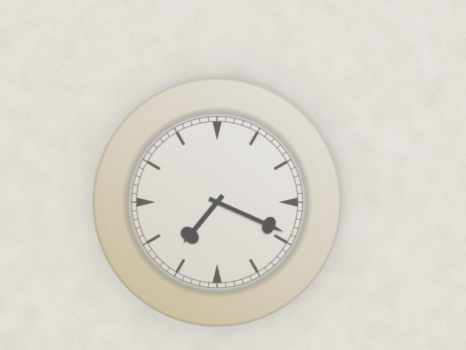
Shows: h=7 m=19
